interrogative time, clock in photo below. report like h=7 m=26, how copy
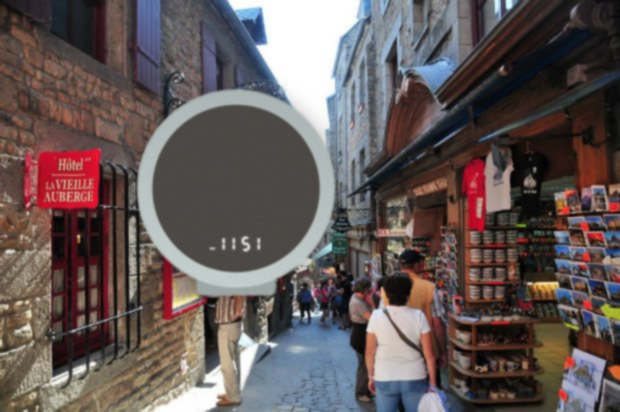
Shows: h=11 m=51
